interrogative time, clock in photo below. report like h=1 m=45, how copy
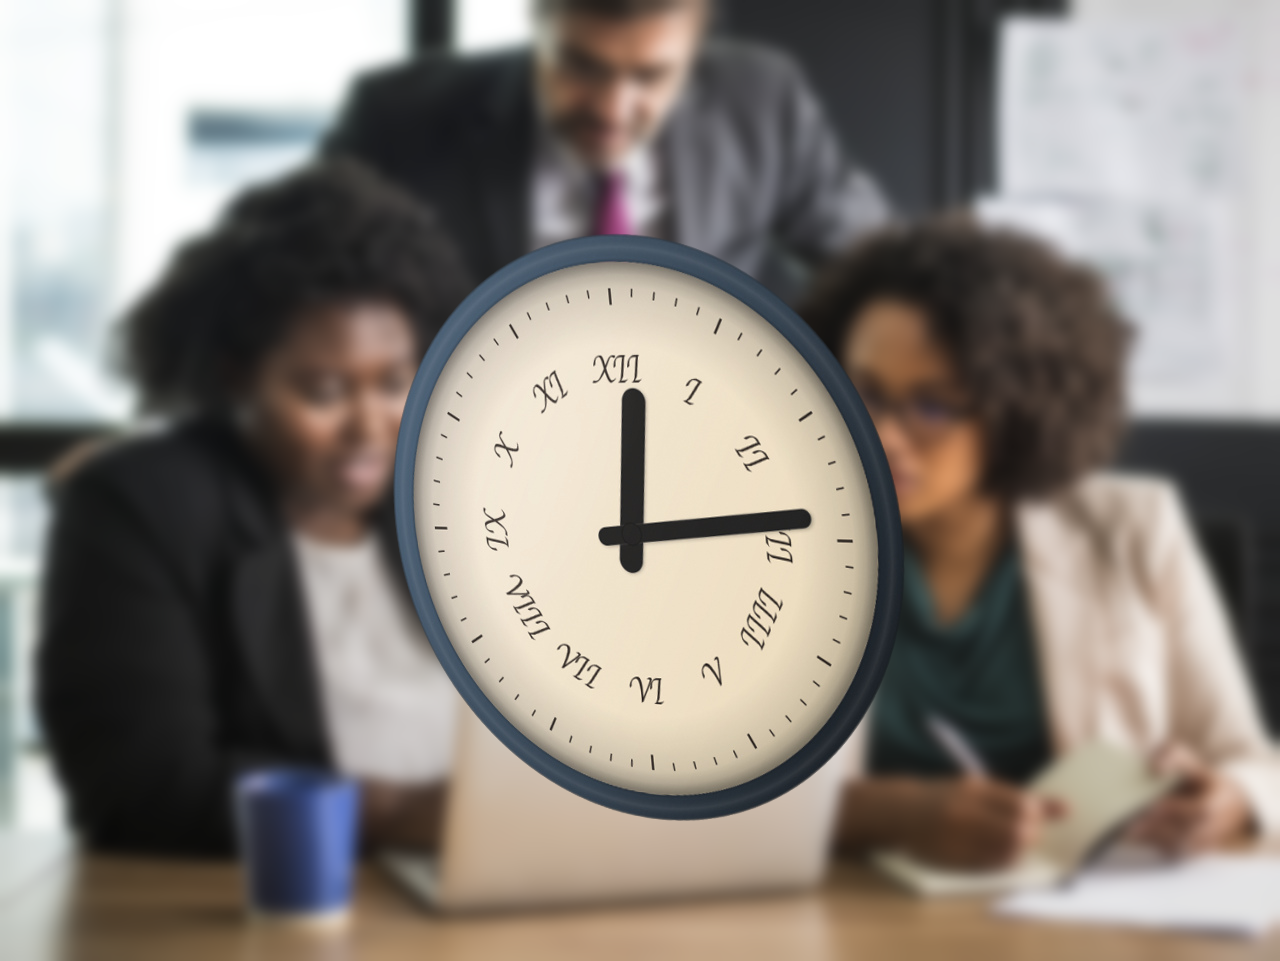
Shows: h=12 m=14
